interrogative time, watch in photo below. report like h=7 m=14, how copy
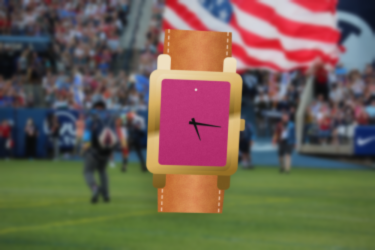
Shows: h=5 m=16
